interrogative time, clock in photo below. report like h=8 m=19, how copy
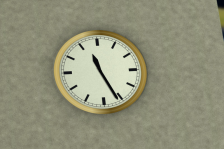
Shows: h=11 m=26
